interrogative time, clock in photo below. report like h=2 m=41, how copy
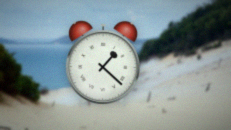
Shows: h=1 m=22
